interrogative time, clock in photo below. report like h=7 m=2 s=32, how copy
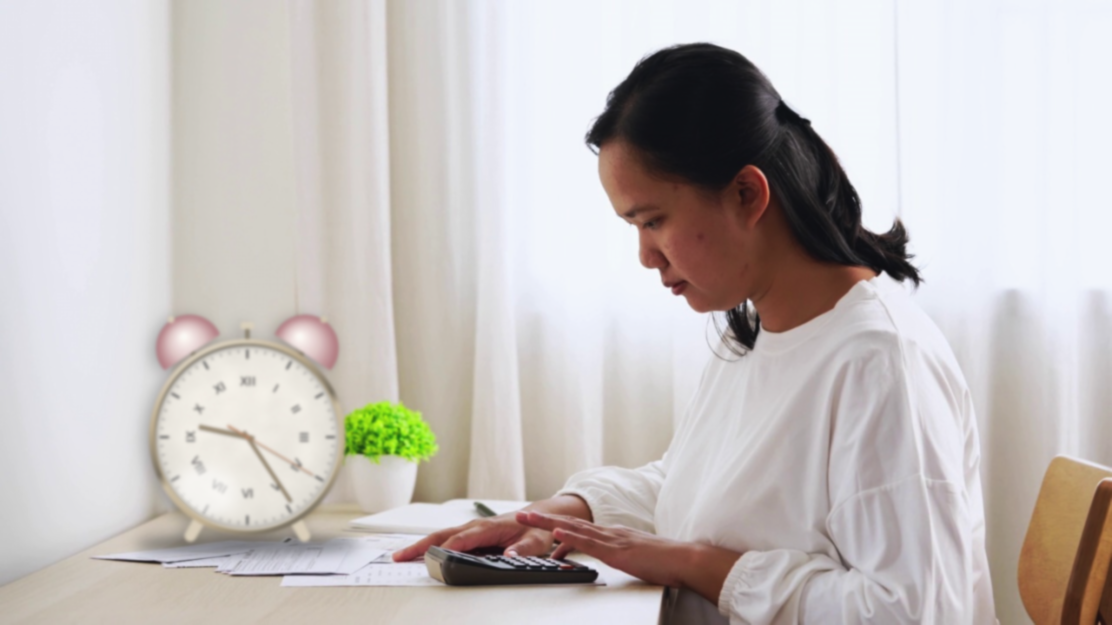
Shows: h=9 m=24 s=20
